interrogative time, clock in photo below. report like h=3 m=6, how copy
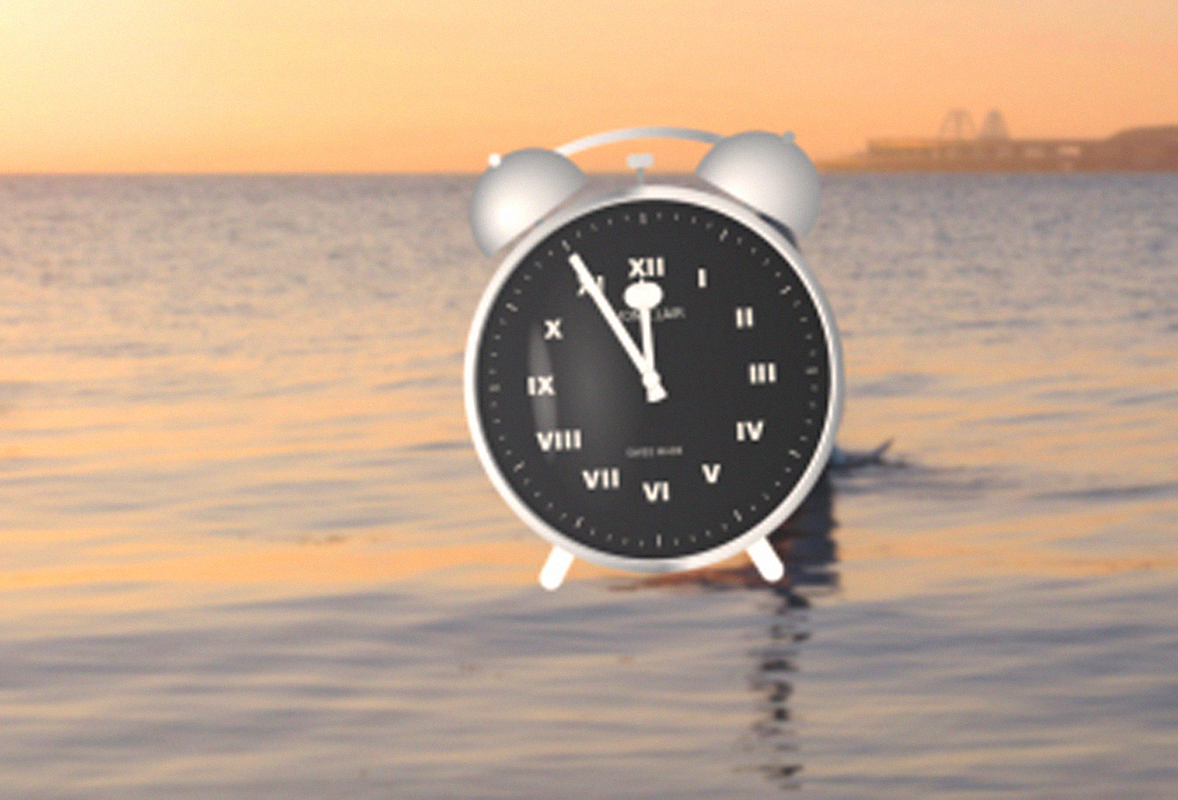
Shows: h=11 m=55
